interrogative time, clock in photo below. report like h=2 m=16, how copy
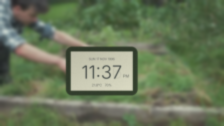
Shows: h=11 m=37
